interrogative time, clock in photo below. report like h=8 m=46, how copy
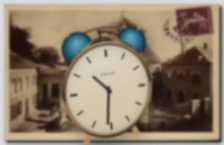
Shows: h=10 m=31
